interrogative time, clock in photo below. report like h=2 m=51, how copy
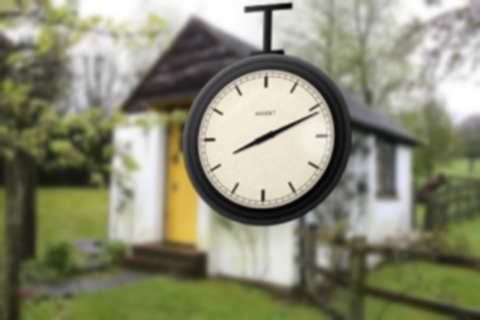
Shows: h=8 m=11
